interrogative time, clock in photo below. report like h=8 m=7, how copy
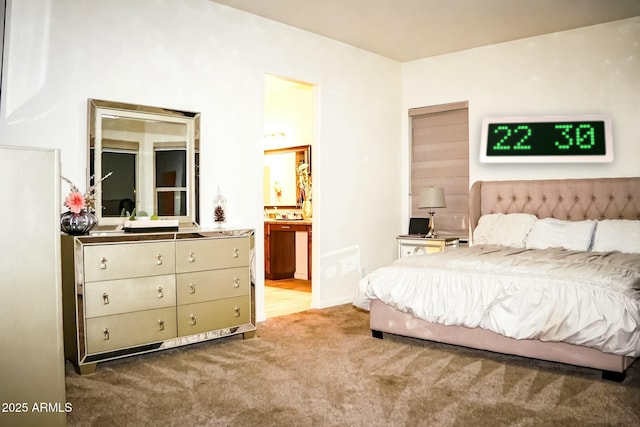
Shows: h=22 m=30
